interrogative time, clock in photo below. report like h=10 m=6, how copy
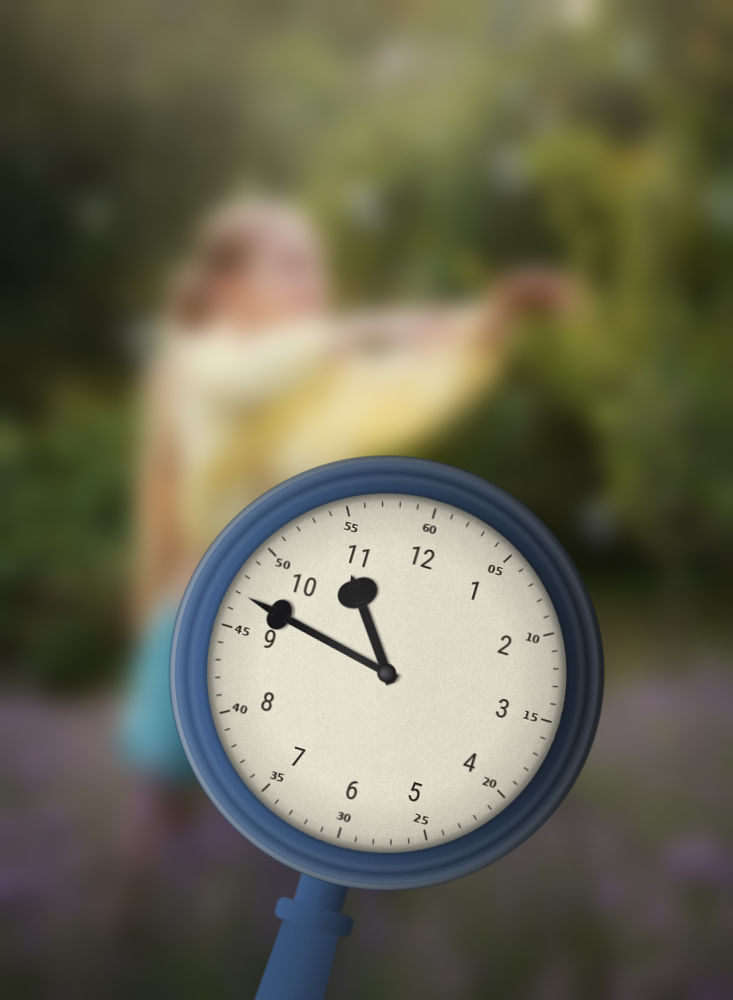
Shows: h=10 m=47
